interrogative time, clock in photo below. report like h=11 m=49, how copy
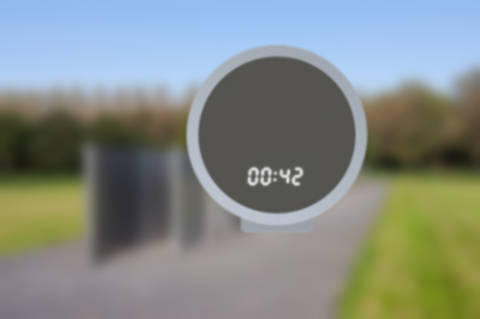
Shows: h=0 m=42
